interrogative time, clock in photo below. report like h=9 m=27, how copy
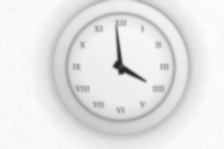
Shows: h=3 m=59
